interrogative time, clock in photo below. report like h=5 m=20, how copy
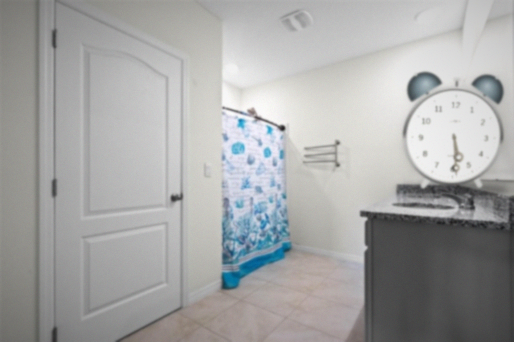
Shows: h=5 m=29
